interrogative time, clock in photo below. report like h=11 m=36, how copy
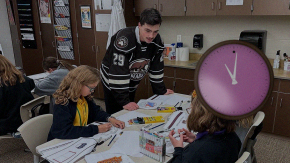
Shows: h=11 m=1
